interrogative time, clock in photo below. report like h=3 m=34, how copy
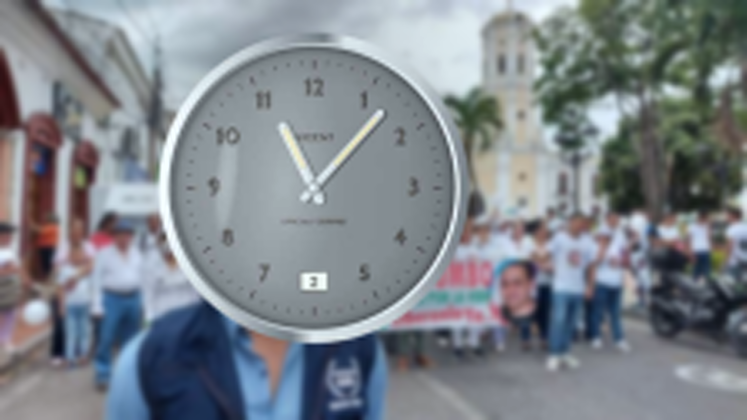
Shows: h=11 m=7
